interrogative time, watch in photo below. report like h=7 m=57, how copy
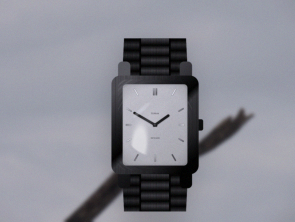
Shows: h=1 m=50
